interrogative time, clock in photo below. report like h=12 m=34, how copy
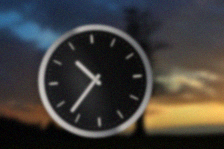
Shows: h=10 m=37
